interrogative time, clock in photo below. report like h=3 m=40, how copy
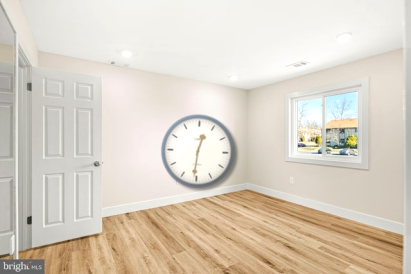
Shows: h=12 m=31
